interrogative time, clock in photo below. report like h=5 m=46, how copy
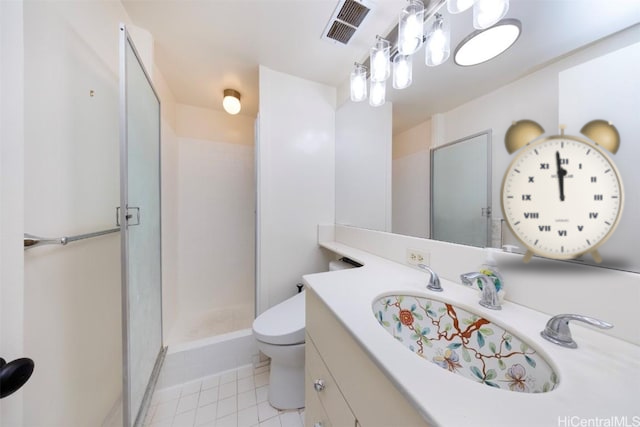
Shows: h=11 m=59
